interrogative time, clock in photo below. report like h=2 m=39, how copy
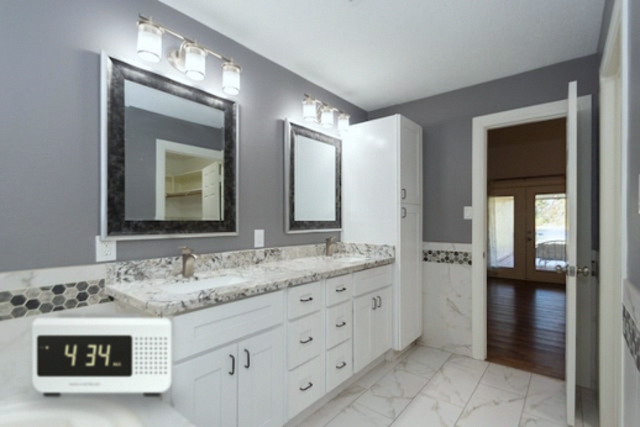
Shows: h=4 m=34
